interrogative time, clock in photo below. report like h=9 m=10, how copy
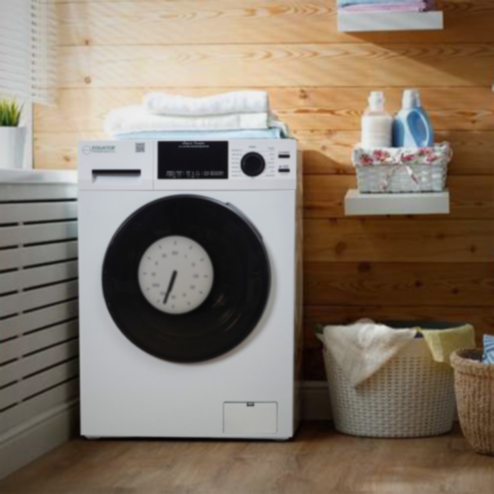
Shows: h=6 m=33
